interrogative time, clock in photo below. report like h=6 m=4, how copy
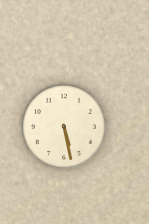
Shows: h=5 m=28
